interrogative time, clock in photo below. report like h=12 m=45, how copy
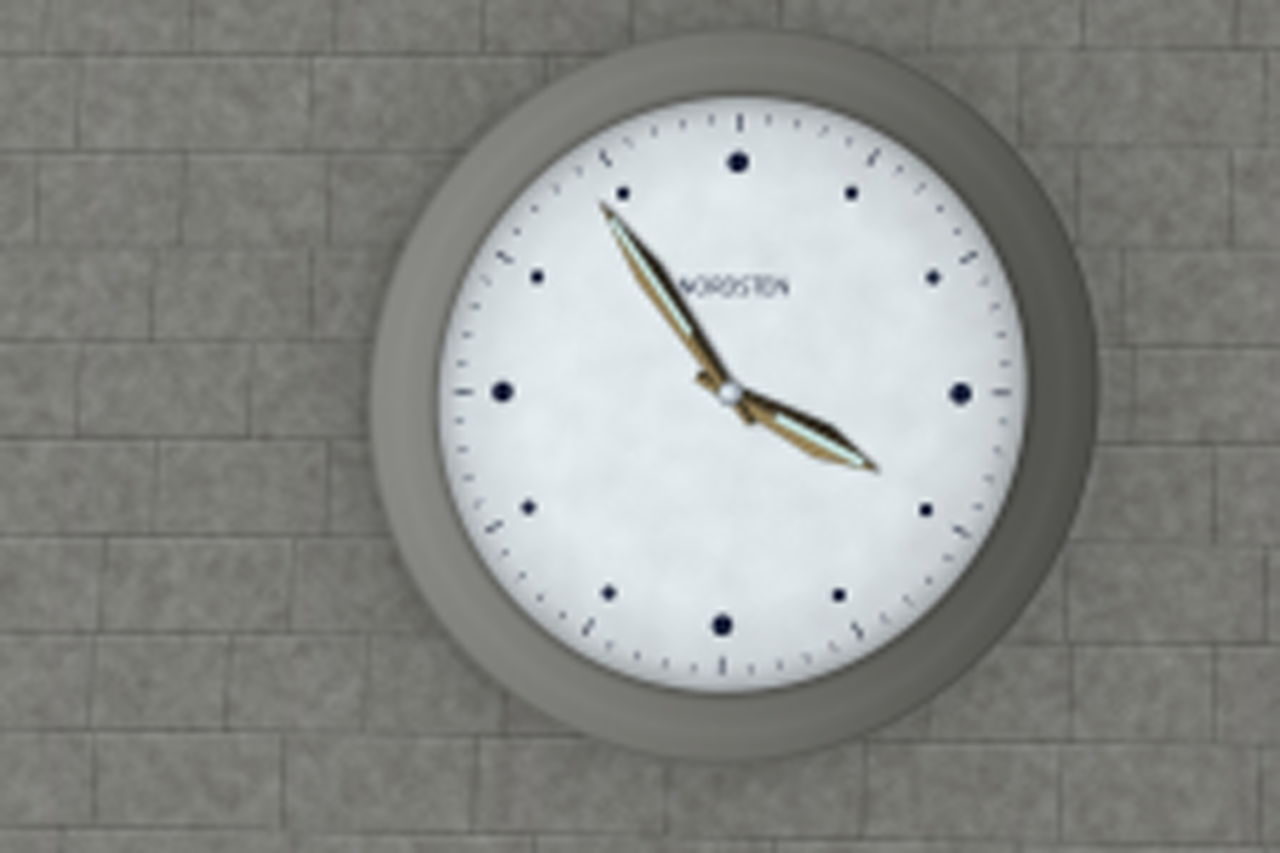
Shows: h=3 m=54
